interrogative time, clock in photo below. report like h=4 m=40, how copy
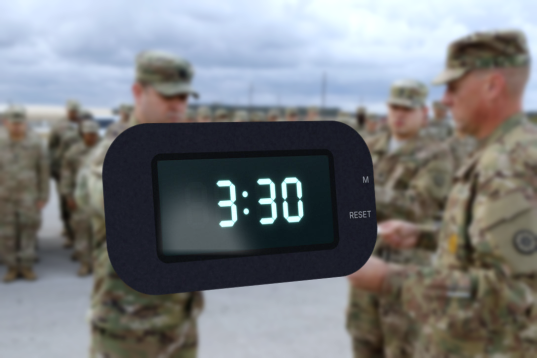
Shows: h=3 m=30
